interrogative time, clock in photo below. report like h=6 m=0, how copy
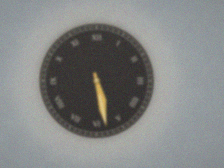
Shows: h=5 m=28
